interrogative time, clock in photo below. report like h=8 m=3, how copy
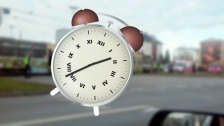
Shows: h=1 m=37
